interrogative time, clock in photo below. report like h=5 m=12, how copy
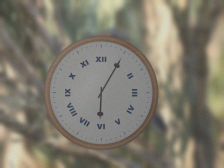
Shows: h=6 m=5
